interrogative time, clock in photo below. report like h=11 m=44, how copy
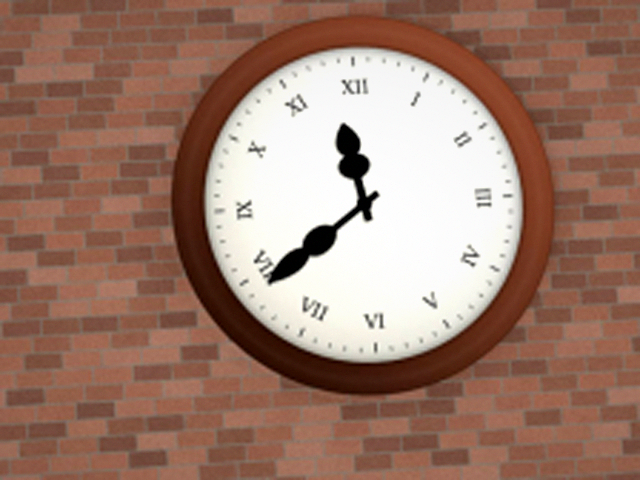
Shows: h=11 m=39
